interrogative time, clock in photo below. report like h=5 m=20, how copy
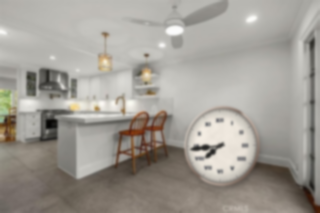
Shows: h=7 m=44
